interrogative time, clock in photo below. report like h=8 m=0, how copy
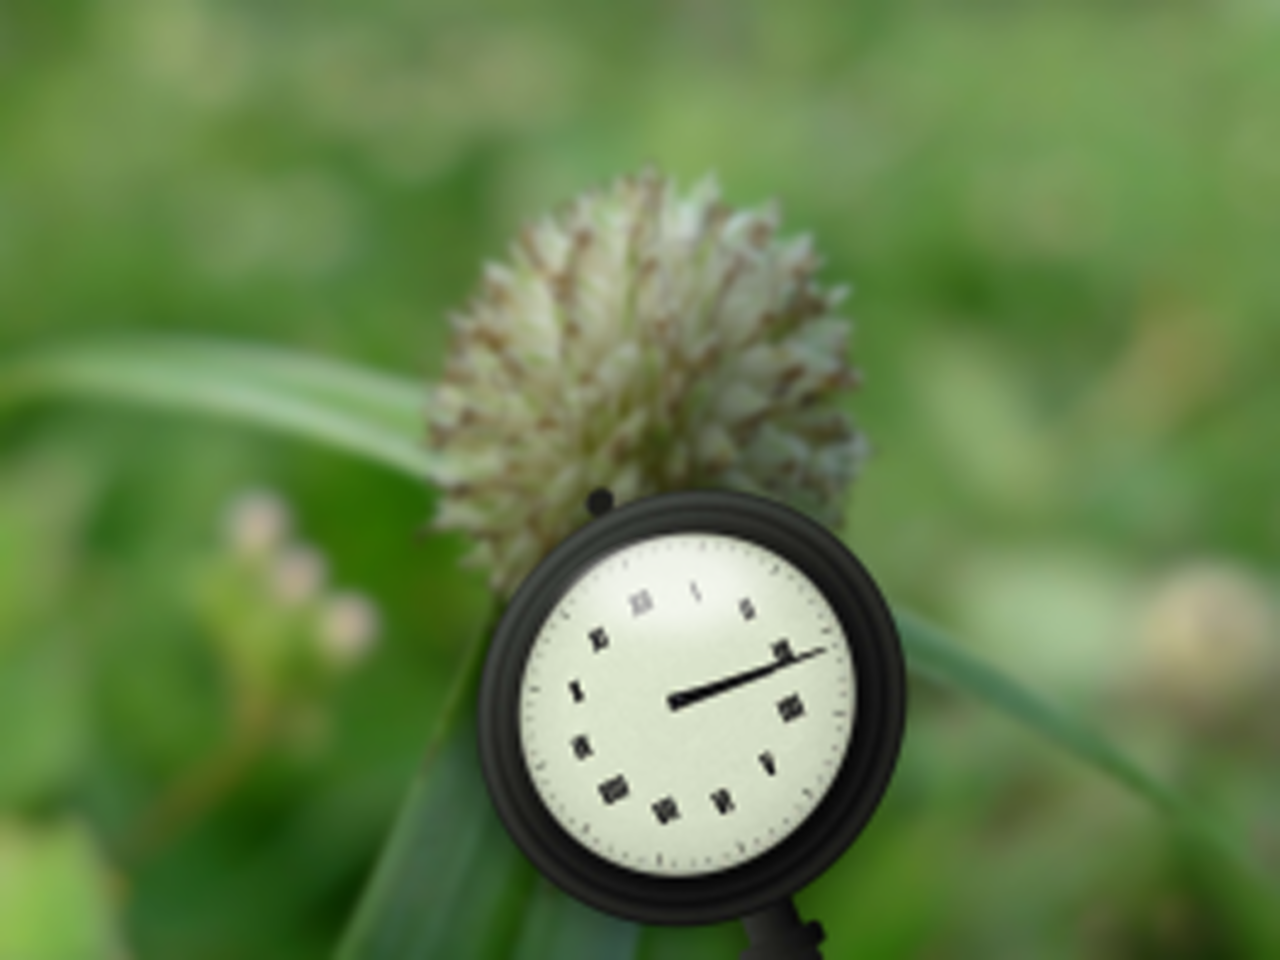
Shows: h=3 m=16
